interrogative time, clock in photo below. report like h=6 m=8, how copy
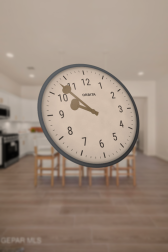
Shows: h=9 m=53
